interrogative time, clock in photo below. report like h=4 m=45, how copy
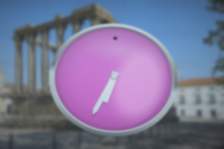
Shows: h=6 m=34
